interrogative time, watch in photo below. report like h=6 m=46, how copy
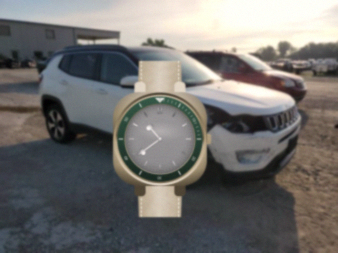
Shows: h=10 m=39
